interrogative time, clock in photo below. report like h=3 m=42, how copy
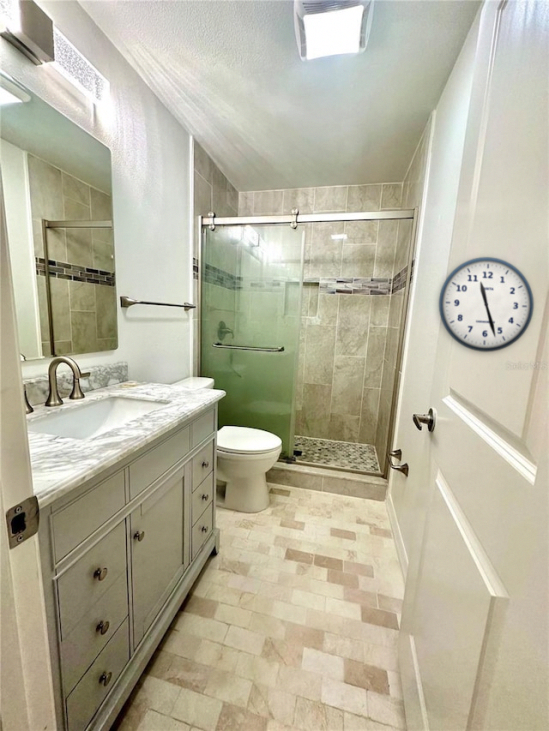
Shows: h=11 m=27
